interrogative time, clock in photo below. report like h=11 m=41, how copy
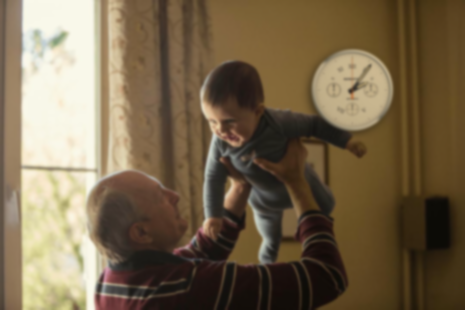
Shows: h=2 m=6
